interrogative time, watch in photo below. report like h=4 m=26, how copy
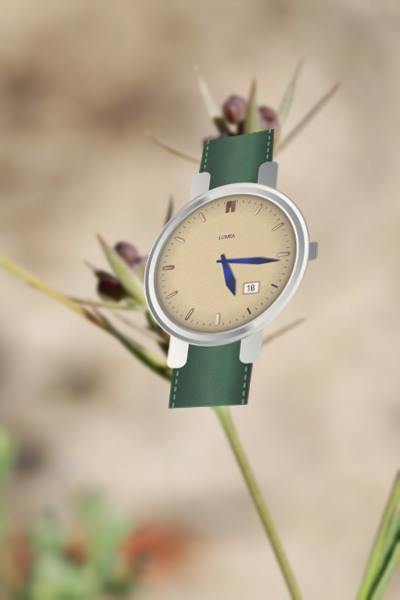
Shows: h=5 m=16
